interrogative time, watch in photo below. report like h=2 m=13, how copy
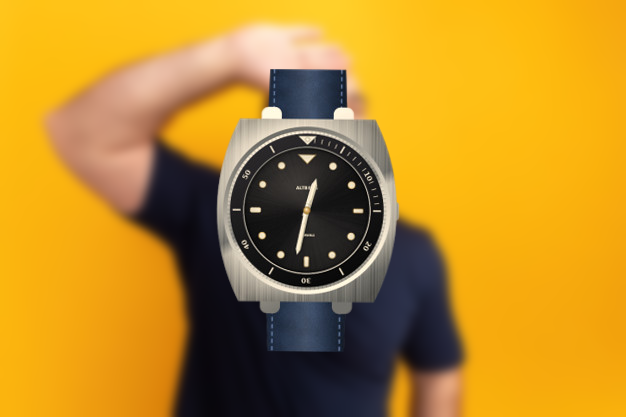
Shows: h=12 m=32
